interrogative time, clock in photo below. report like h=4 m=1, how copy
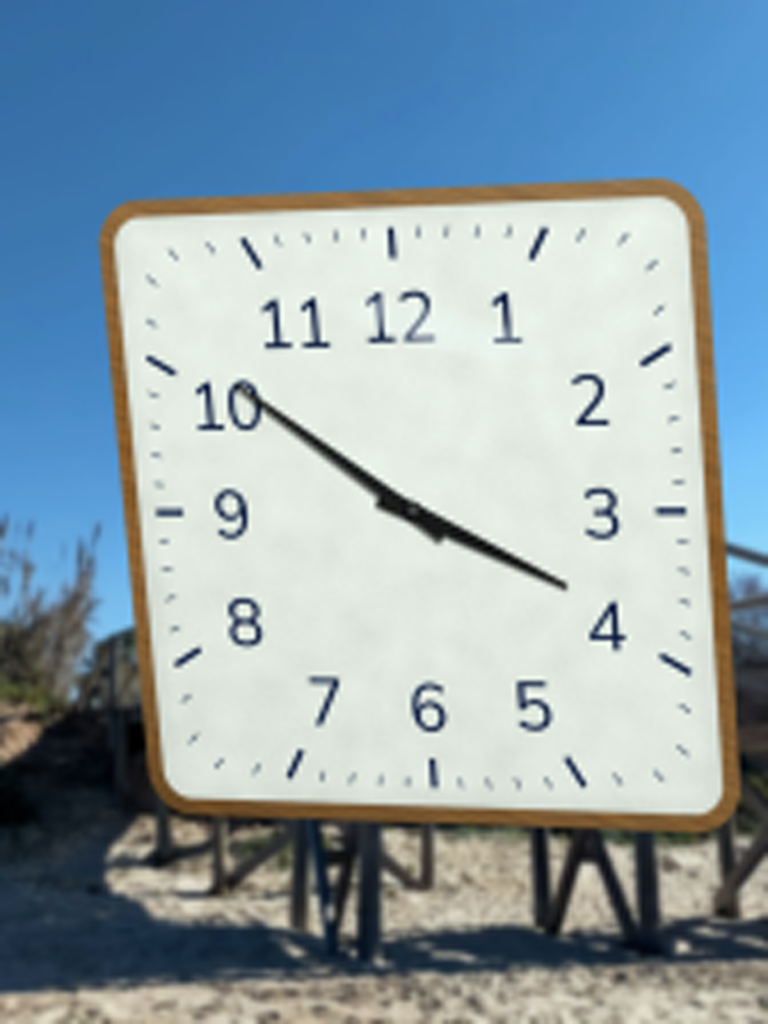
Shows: h=3 m=51
